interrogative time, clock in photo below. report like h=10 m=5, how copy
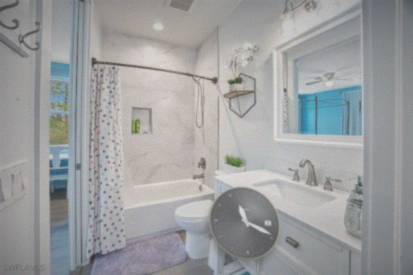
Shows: h=11 m=19
